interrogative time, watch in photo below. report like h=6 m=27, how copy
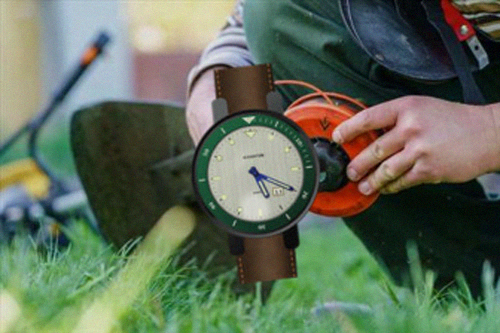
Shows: h=5 m=20
